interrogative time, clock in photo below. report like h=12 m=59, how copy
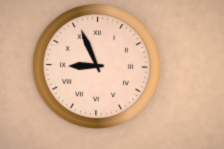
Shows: h=8 m=56
